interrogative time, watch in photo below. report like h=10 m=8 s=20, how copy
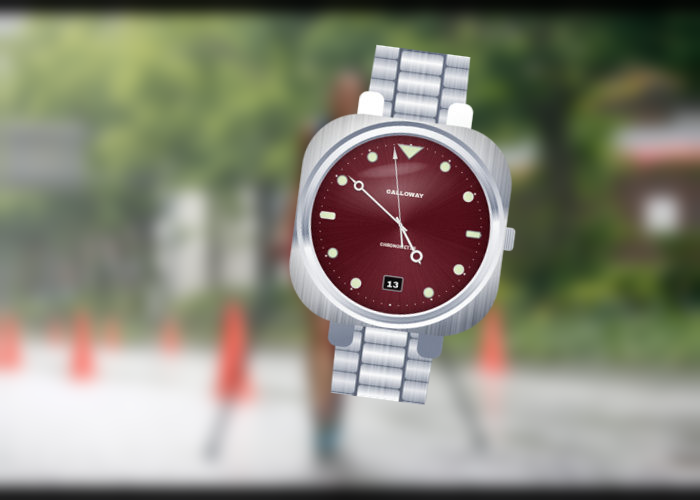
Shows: h=4 m=50 s=58
